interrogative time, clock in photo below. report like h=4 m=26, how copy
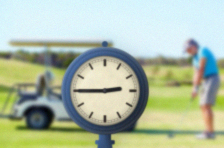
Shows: h=2 m=45
